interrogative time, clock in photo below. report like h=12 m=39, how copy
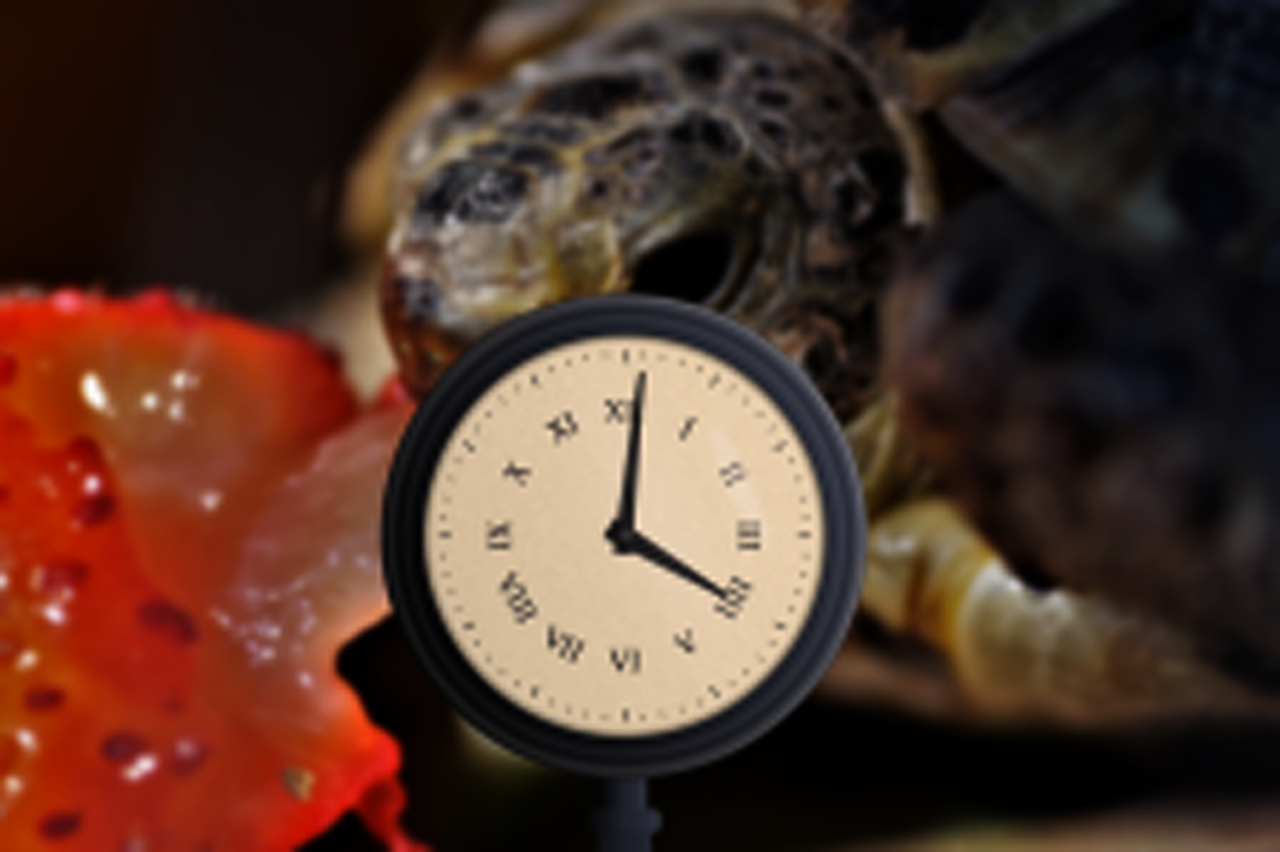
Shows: h=4 m=1
